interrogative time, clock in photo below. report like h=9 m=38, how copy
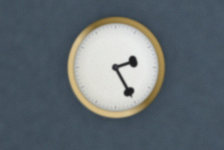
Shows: h=2 m=25
